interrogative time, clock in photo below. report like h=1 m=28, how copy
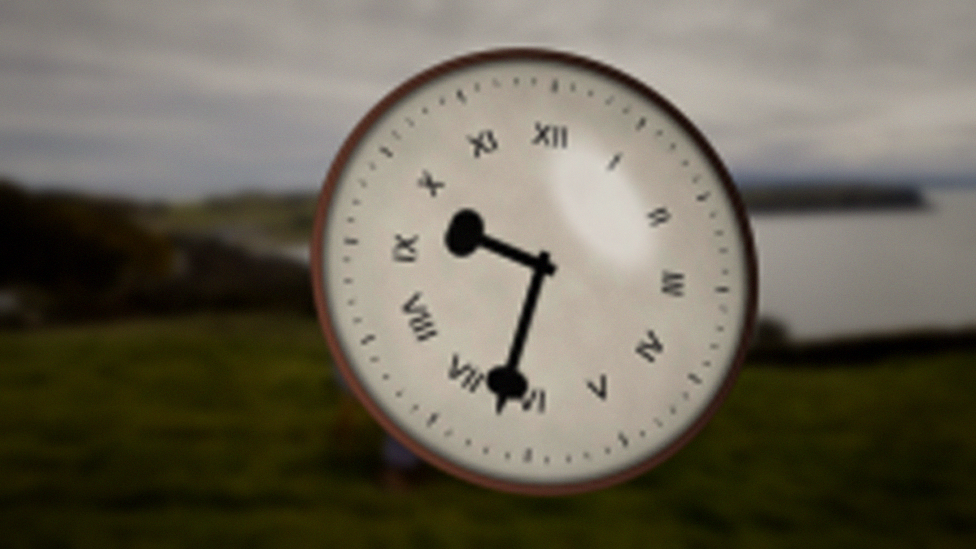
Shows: h=9 m=32
